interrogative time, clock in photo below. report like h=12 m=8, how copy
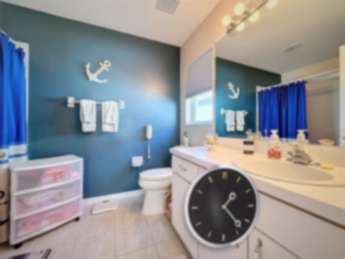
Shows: h=1 m=23
